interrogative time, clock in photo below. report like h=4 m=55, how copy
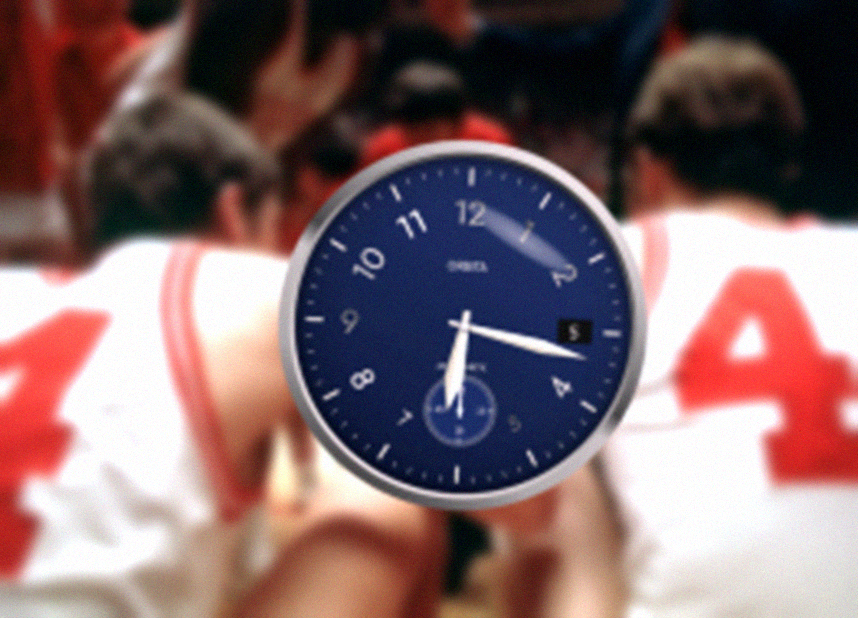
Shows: h=6 m=17
